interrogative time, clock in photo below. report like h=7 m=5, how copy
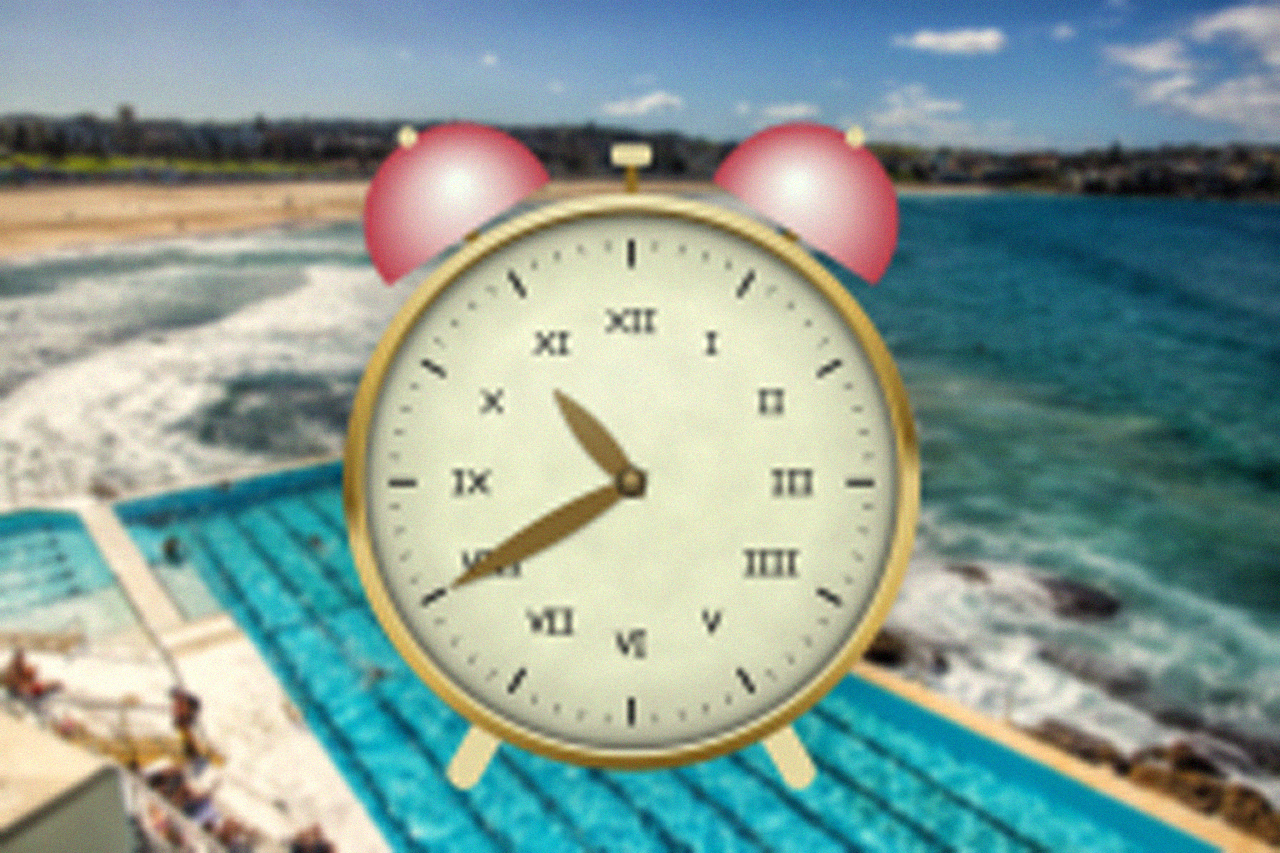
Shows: h=10 m=40
